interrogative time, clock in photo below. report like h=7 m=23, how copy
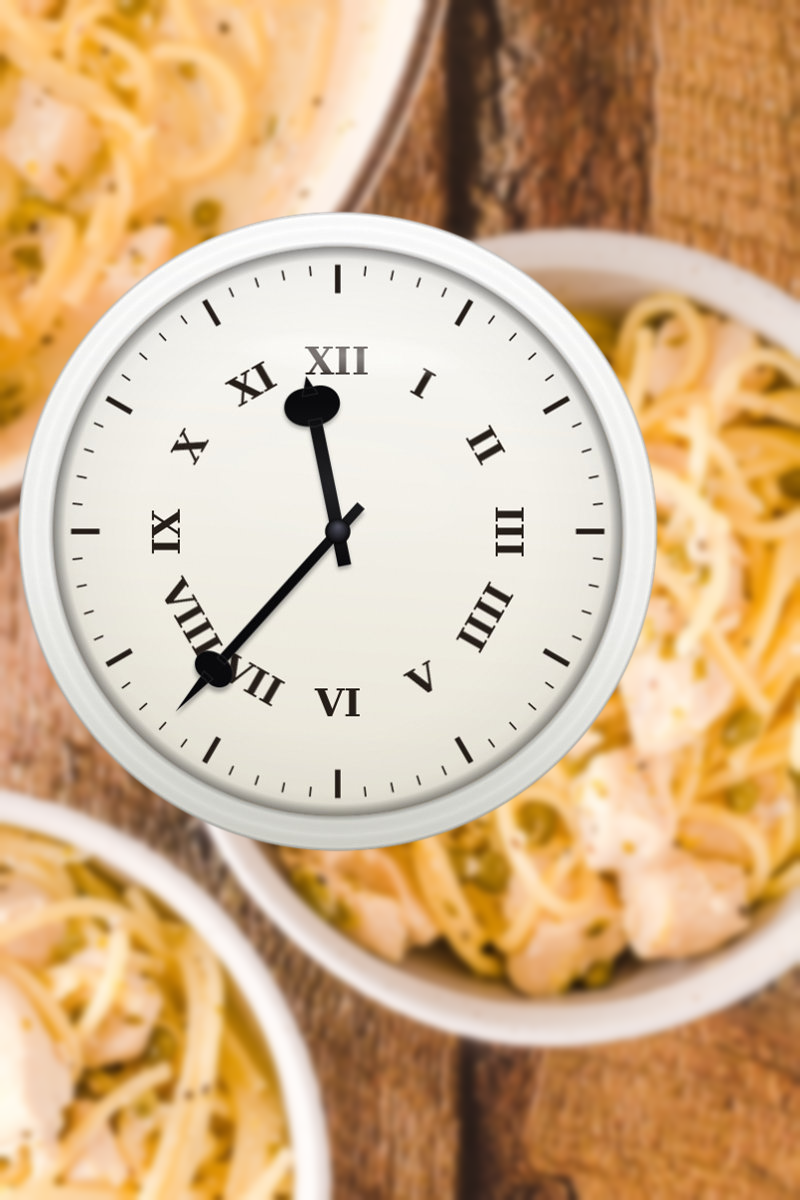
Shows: h=11 m=37
